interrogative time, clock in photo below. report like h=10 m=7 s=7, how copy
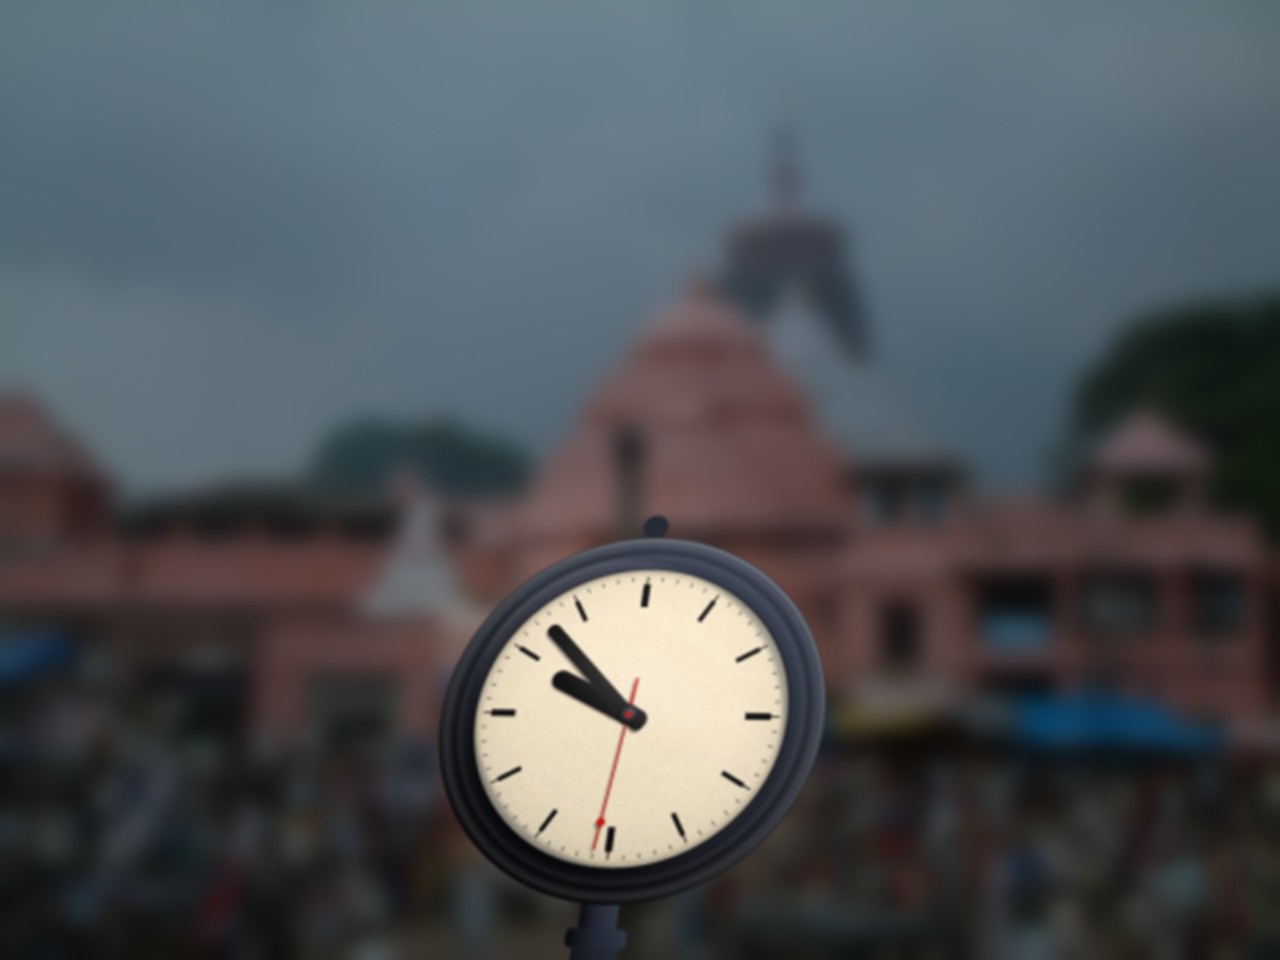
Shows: h=9 m=52 s=31
